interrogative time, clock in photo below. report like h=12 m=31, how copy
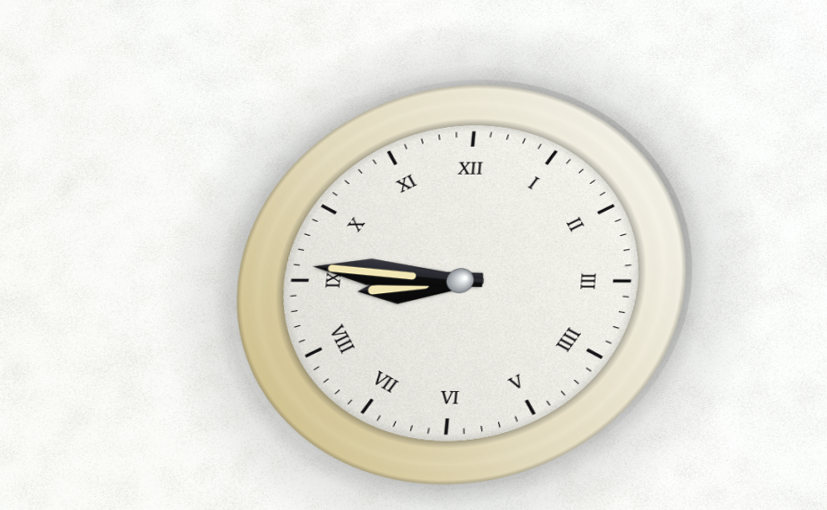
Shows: h=8 m=46
